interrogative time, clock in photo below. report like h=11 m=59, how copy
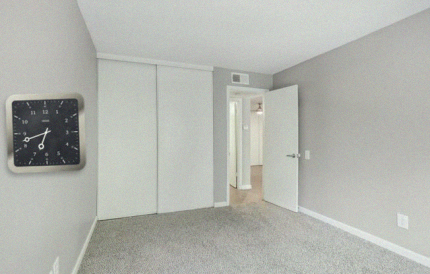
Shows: h=6 m=42
